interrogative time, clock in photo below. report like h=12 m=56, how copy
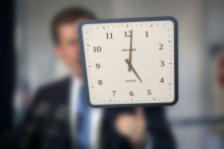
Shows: h=5 m=1
